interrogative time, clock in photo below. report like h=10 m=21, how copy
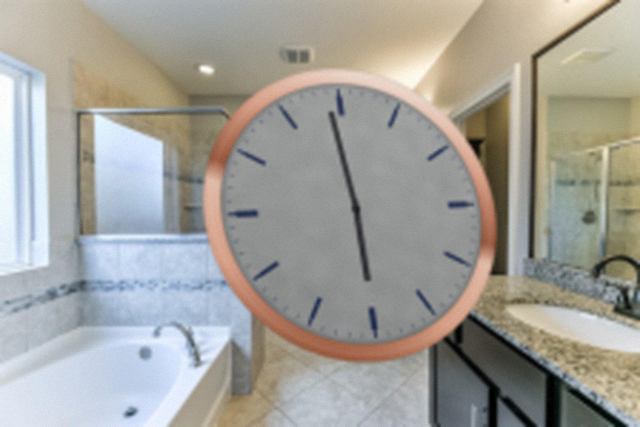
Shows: h=5 m=59
